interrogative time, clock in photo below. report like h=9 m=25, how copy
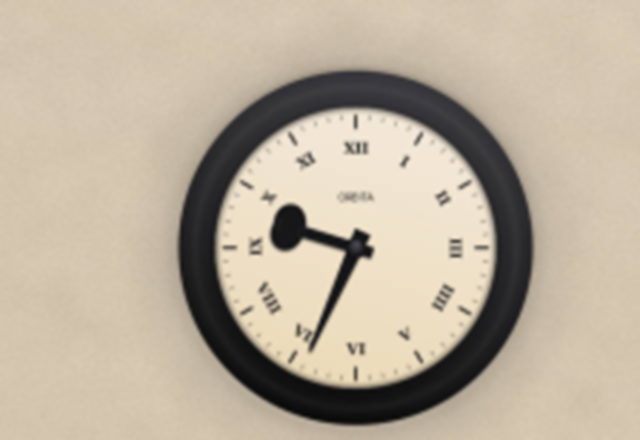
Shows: h=9 m=34
